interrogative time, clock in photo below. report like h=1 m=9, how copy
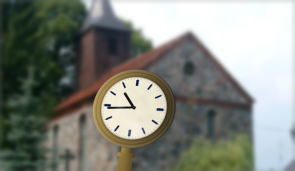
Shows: h=10 m=44
